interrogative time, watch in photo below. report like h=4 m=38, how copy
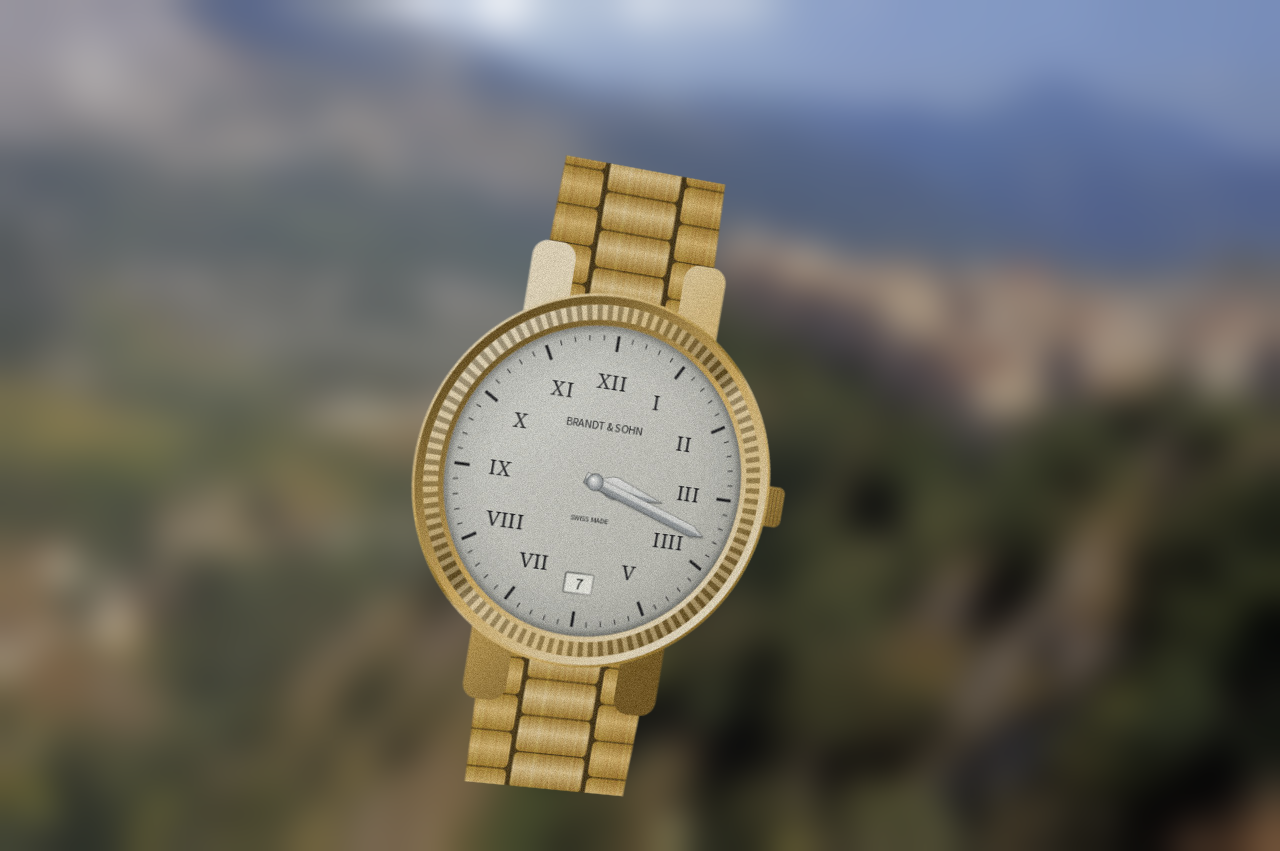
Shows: h=3 m=18
